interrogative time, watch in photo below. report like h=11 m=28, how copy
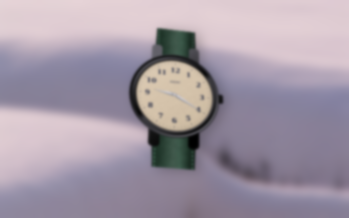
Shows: h=9 m=20
